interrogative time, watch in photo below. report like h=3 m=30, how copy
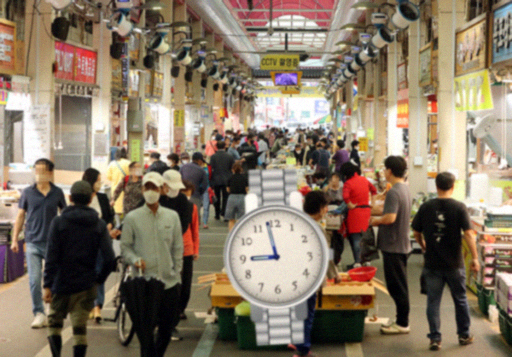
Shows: h=8 m=58
